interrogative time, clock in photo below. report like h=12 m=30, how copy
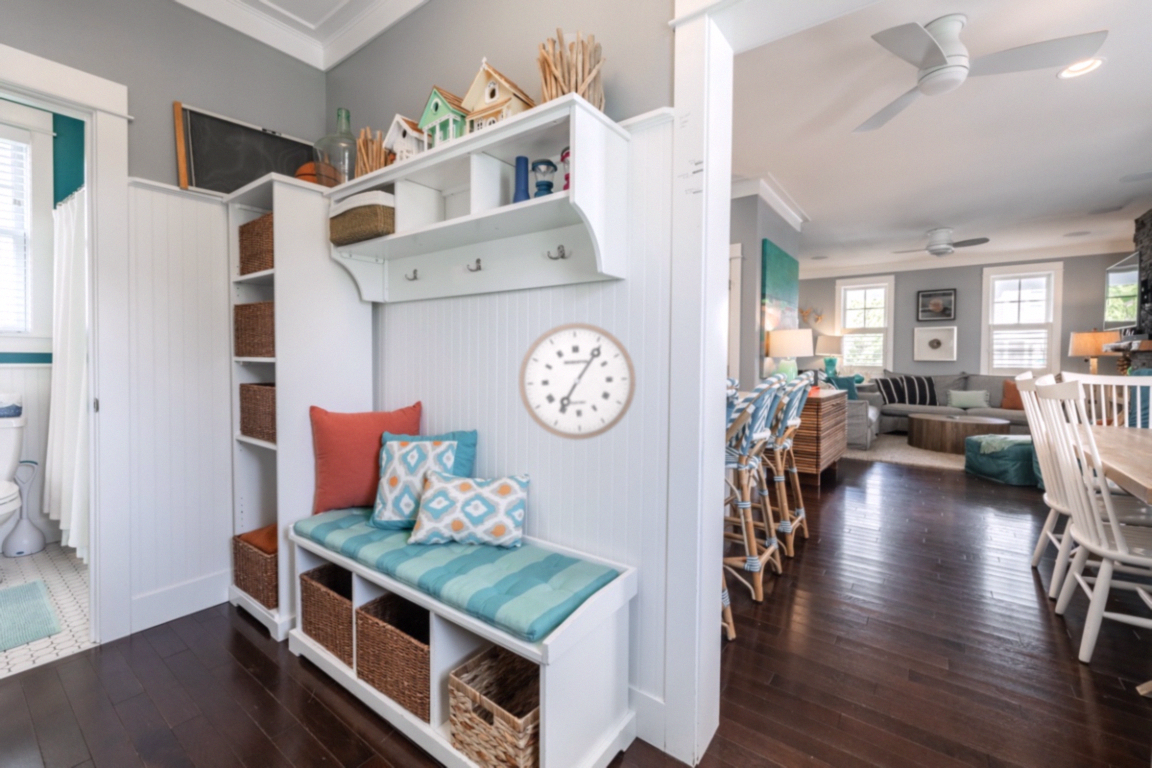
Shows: h=7 m=6
